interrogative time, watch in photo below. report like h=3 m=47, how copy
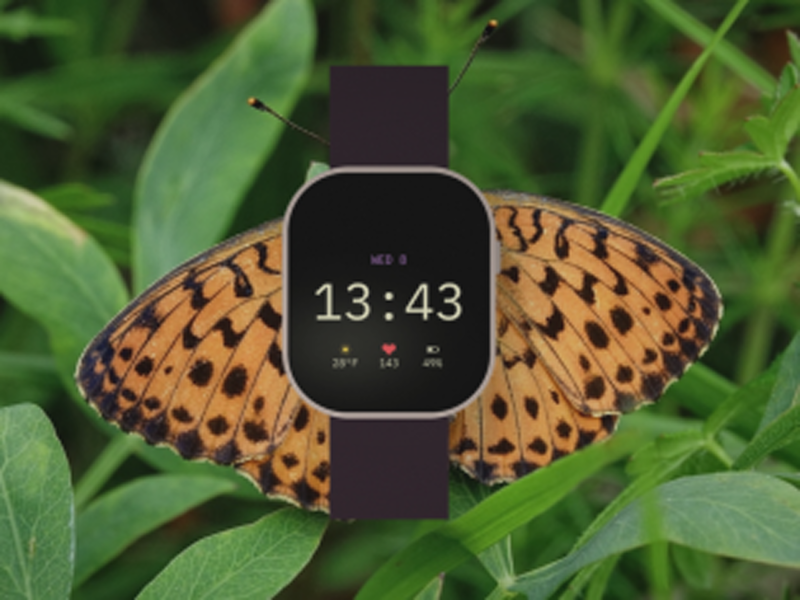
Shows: h=13 m=43
